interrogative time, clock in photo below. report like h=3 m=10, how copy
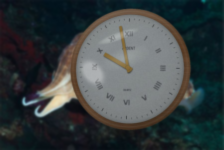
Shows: h=9 m=58
